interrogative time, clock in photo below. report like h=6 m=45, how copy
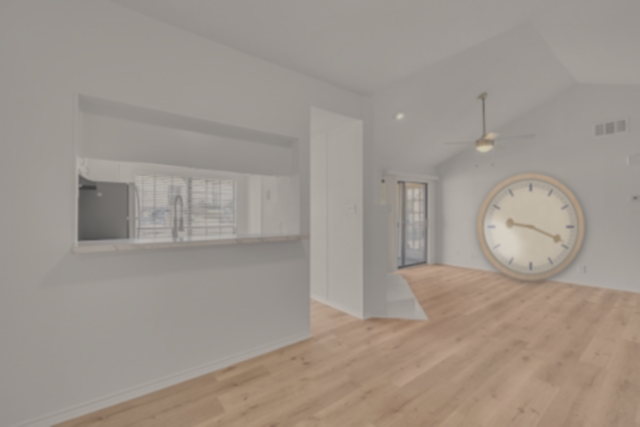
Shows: h=9 m=19
